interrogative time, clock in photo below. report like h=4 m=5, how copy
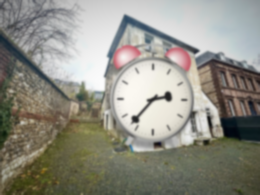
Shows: h=2 m=37
